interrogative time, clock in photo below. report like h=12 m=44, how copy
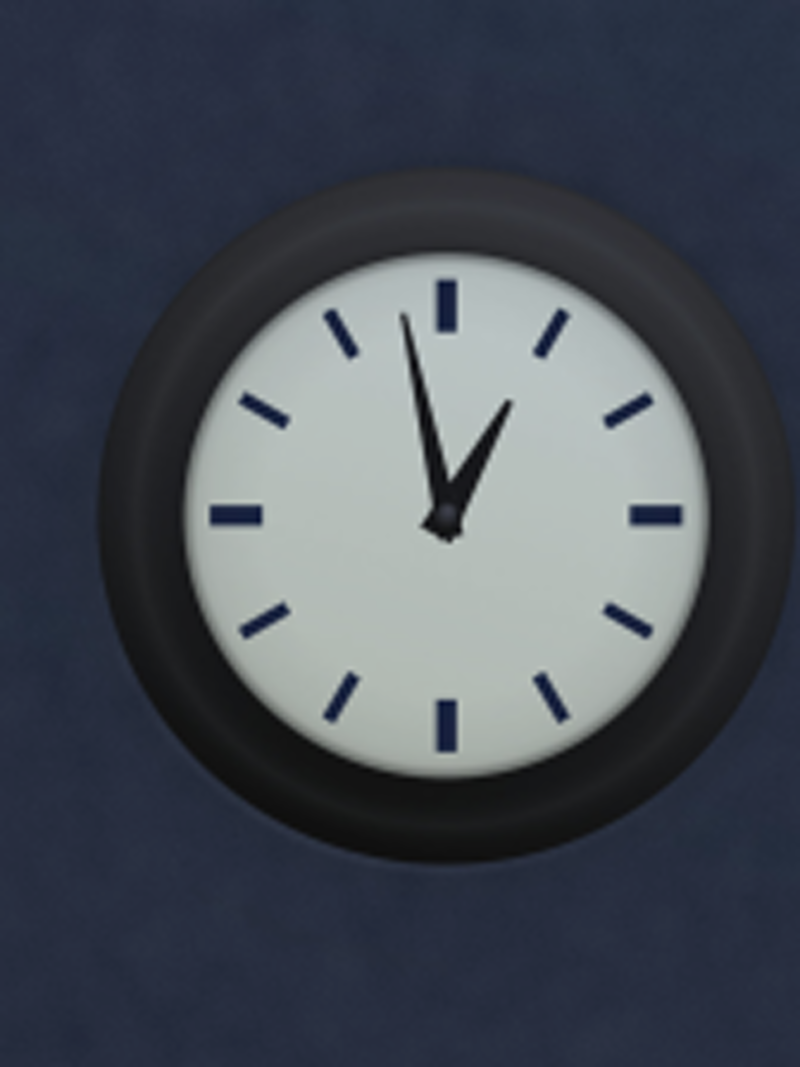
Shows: h=12 m=58
